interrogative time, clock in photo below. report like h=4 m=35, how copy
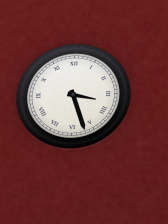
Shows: h=3 m=27
